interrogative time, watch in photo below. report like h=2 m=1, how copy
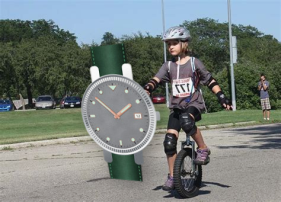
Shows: h=1 m=52
